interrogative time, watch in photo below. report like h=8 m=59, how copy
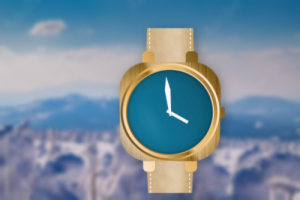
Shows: h=3 m=59
